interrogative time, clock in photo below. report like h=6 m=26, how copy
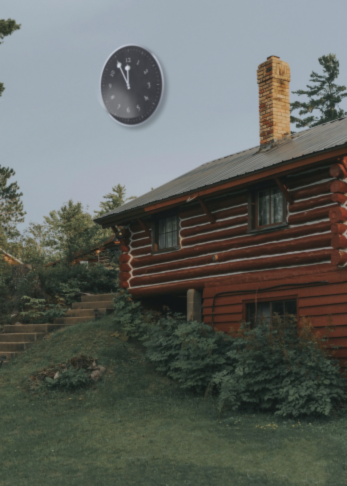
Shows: h=11 m=55
